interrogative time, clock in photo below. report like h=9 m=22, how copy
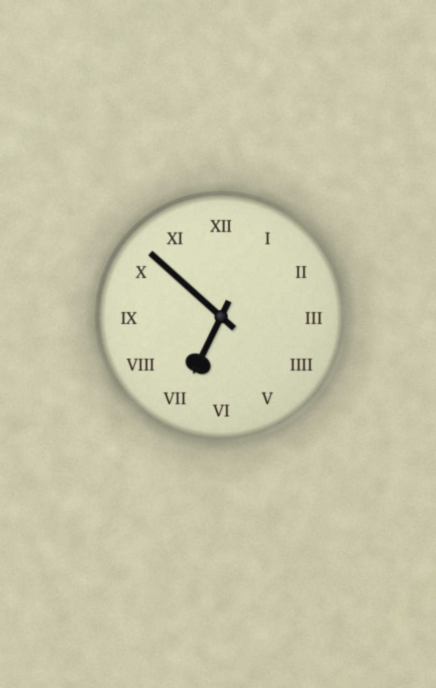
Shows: h=6 m=52
